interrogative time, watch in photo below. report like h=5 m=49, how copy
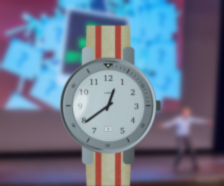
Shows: h=12 m=39
